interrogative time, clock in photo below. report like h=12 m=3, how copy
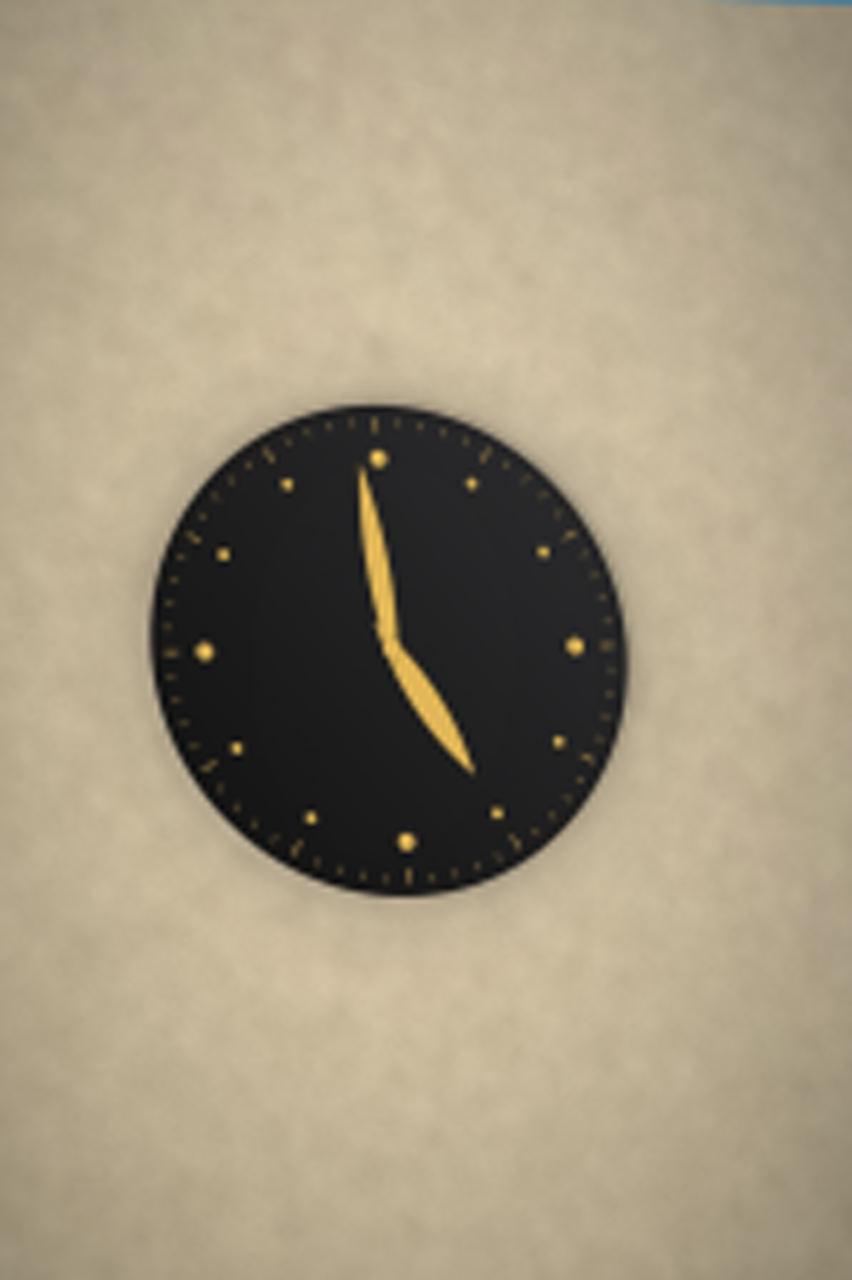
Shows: h=4 m=59
